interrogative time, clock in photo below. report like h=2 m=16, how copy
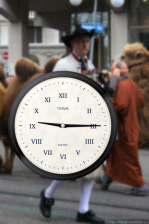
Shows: h=9 m=15
